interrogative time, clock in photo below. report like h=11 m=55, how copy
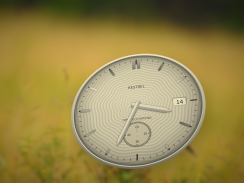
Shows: h=3 m=34
